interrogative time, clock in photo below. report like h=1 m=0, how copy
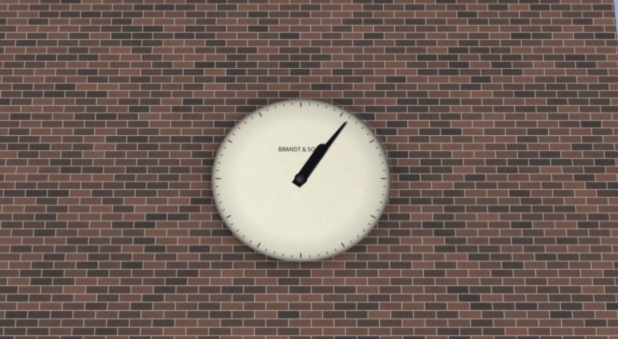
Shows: h=1 m=6
